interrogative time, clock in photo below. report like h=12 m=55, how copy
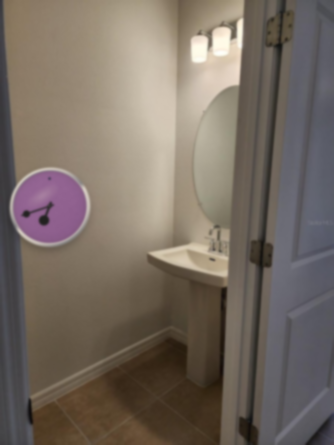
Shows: h=6 m=42
